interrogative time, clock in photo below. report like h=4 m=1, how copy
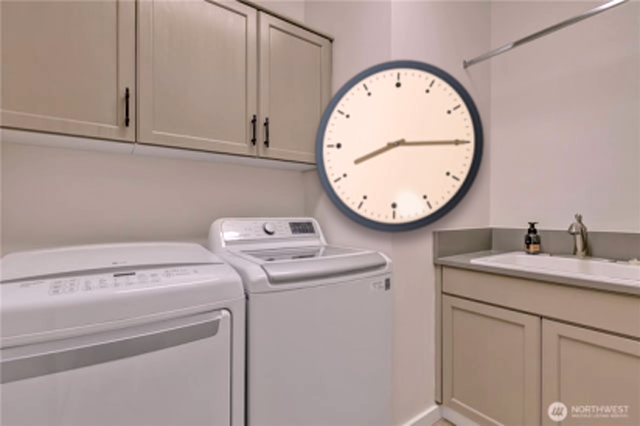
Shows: h=8 m=15
